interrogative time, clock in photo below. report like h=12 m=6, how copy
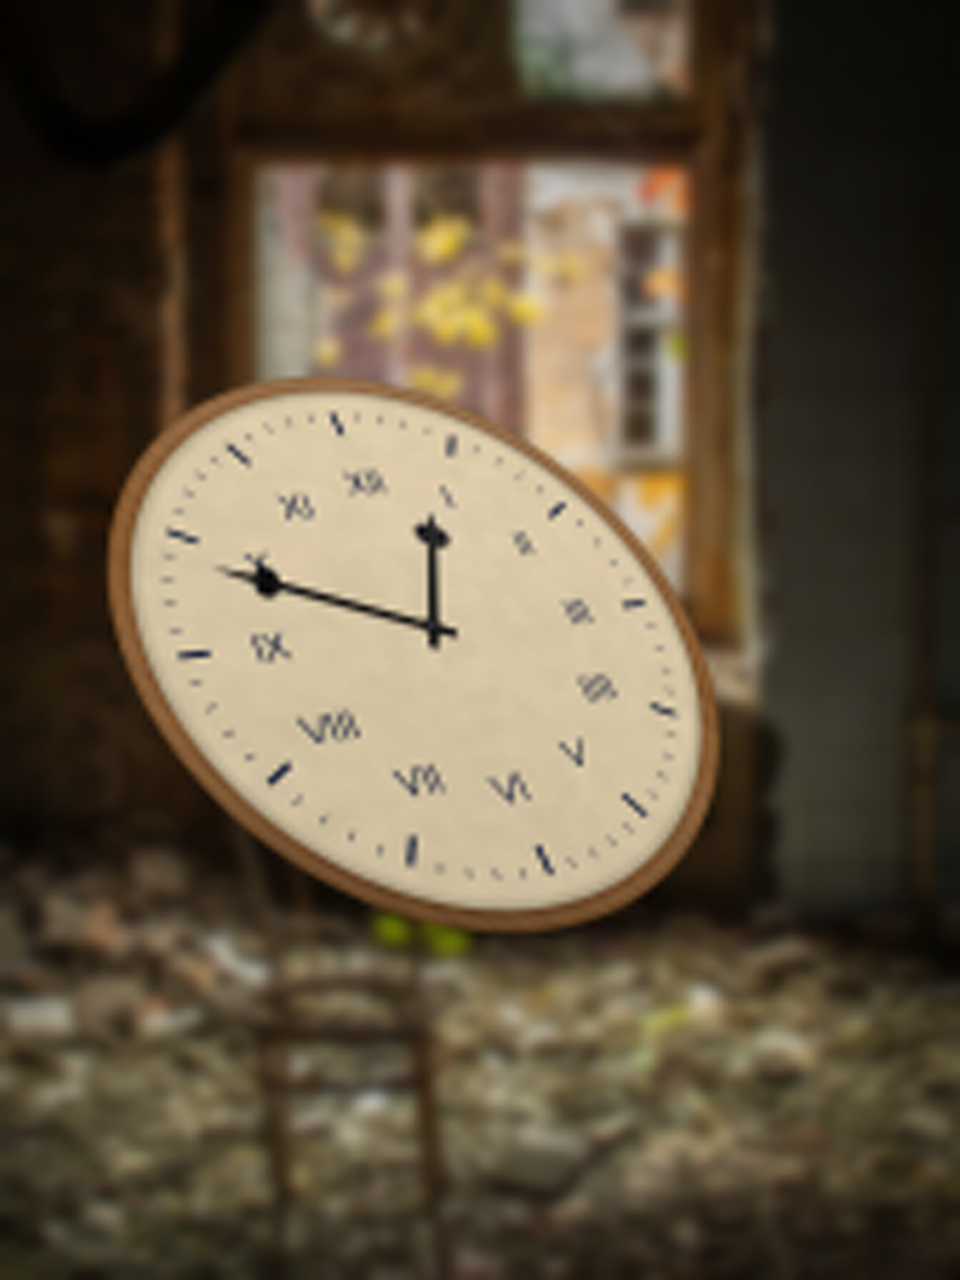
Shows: h=12 m=49
